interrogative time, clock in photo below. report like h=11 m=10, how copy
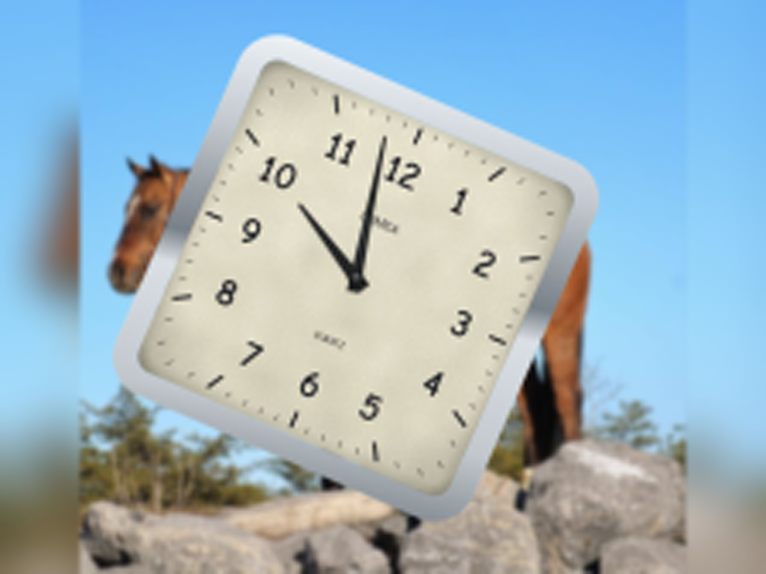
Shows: h=9 m=58
